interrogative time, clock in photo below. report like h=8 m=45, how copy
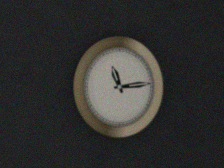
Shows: h=11 m=14
